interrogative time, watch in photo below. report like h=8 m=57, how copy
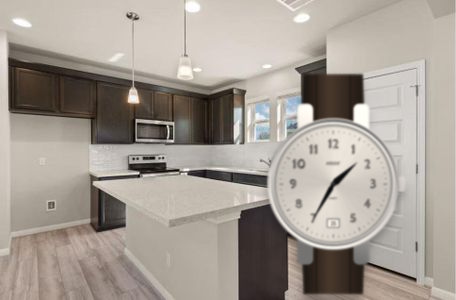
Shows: h=1 m=35
